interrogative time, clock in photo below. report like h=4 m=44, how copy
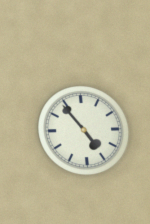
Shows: h=4 m=54
